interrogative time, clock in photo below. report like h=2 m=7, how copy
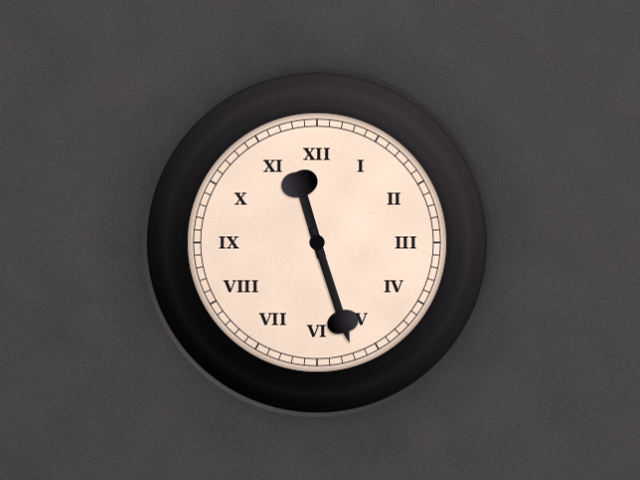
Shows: h=11 m=27
